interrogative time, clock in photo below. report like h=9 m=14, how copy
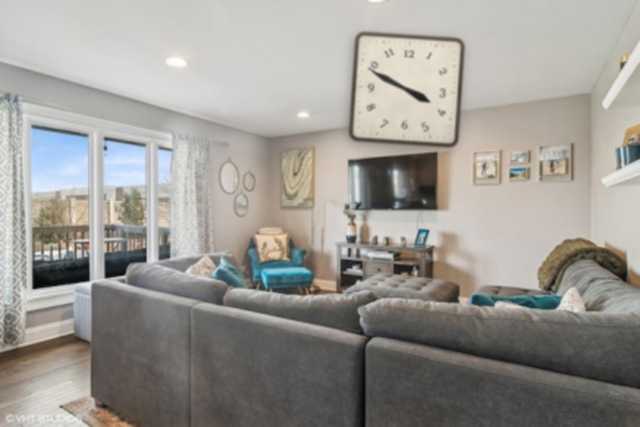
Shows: h=3 m=49
